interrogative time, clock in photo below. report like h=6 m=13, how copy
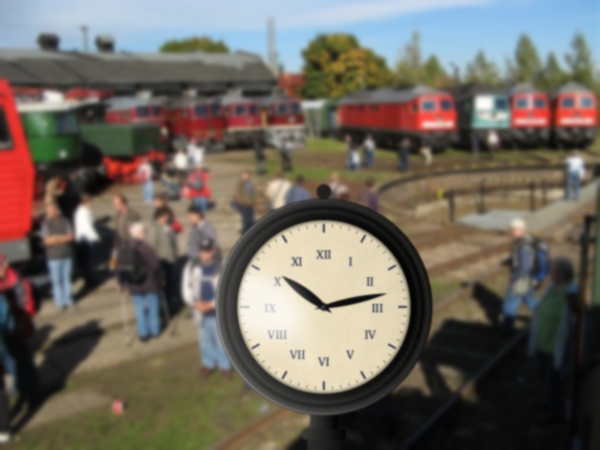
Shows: h=10 m=13
